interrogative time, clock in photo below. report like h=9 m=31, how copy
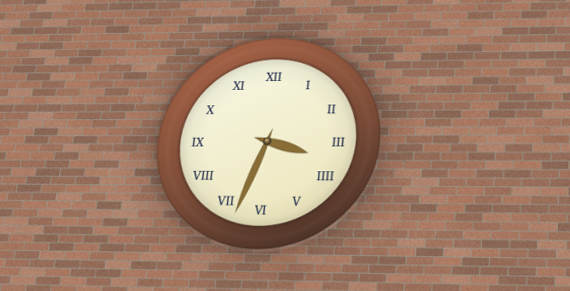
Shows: h=3 m=33
